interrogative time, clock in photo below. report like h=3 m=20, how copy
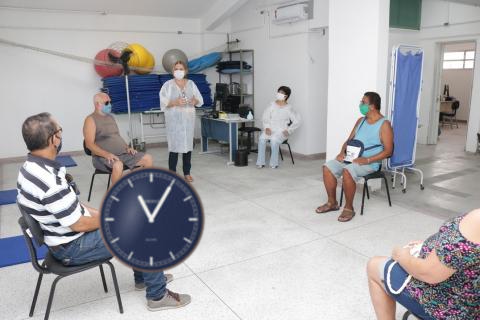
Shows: h=11 m=5
